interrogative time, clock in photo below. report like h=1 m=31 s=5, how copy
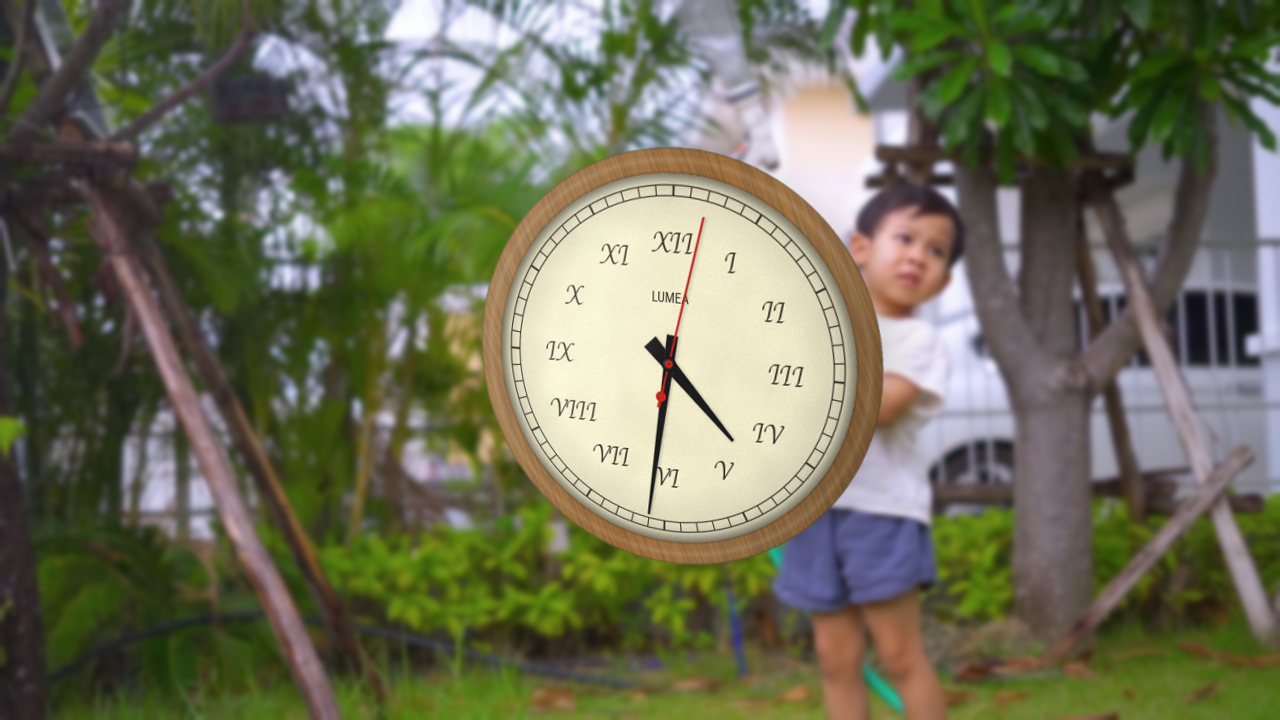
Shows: h=4 m=31 s=2
